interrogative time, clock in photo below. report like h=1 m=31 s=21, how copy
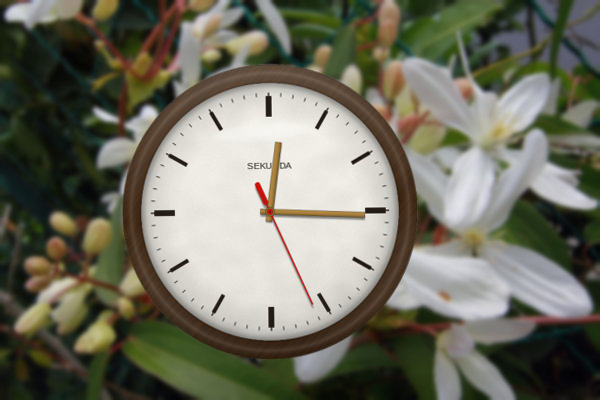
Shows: h=12 m=15 s=26
